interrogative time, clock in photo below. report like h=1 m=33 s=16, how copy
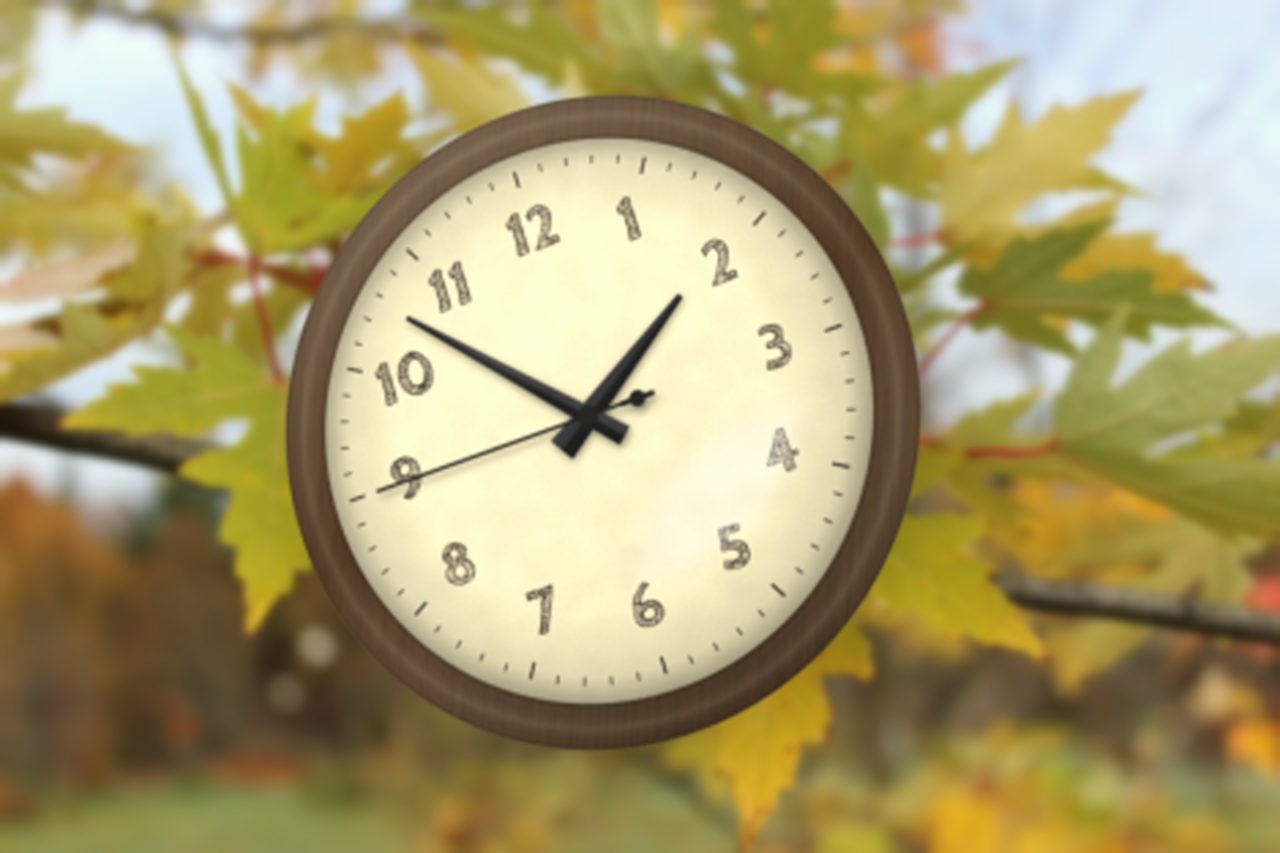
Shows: h=1 m=52 s=45
